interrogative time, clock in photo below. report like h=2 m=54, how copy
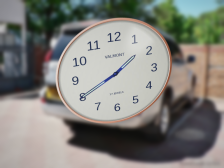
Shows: h=1 m=40
